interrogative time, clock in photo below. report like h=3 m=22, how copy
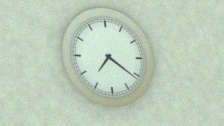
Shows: h=7 m=21
